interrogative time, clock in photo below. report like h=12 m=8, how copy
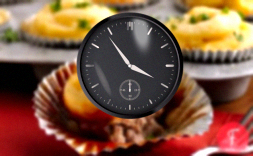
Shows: h=3 m=54
